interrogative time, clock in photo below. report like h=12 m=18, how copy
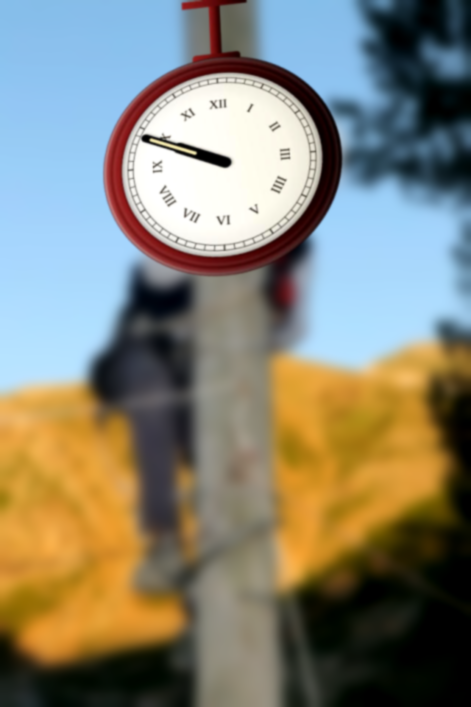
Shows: h=9 m=49
